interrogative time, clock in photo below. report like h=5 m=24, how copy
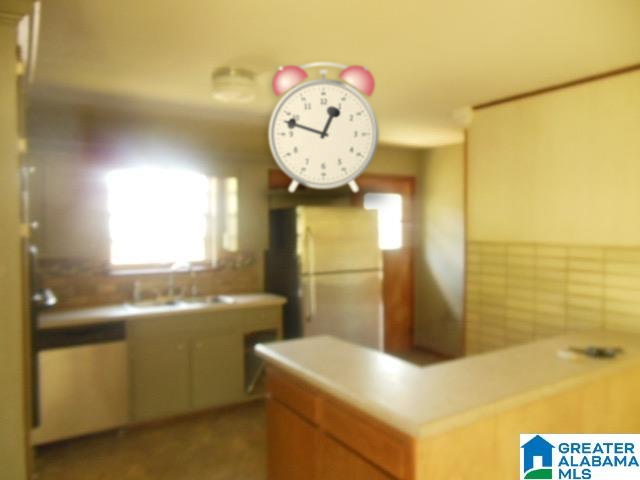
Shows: h=12 m=48
